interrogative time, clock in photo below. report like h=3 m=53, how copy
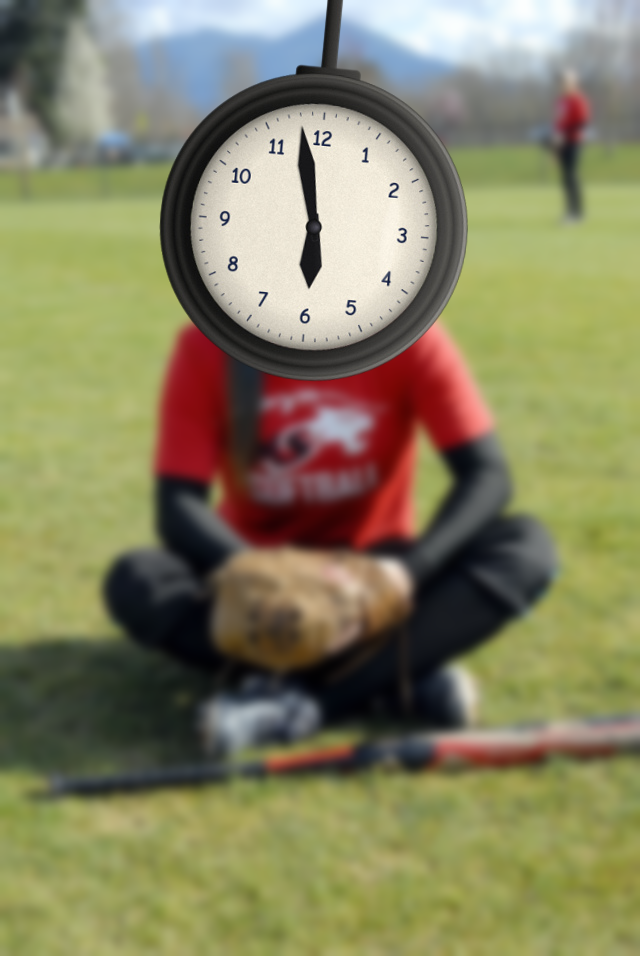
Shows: h=5 m=58
